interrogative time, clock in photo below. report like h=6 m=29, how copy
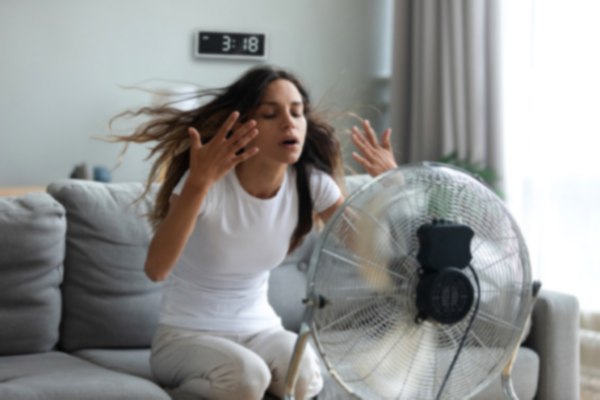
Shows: h=3 m=18
